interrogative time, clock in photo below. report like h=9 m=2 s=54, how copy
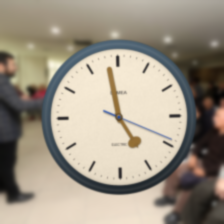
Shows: h=4 m=58 s=19
